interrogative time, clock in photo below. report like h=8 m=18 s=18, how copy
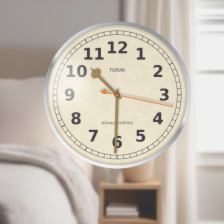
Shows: h=10 m=30 s=17
